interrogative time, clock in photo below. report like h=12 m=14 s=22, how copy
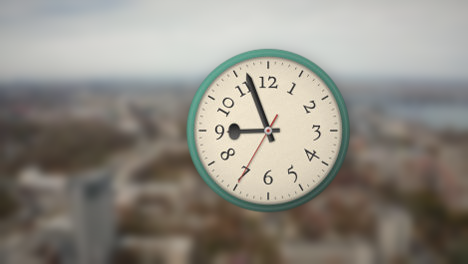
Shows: h=8 m=56 s=35
